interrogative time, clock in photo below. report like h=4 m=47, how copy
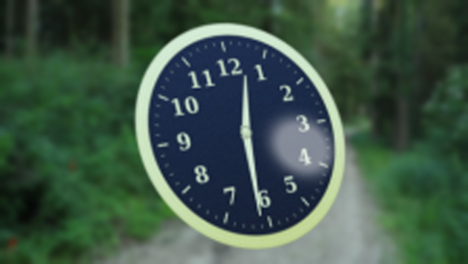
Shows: h=12 m=31
